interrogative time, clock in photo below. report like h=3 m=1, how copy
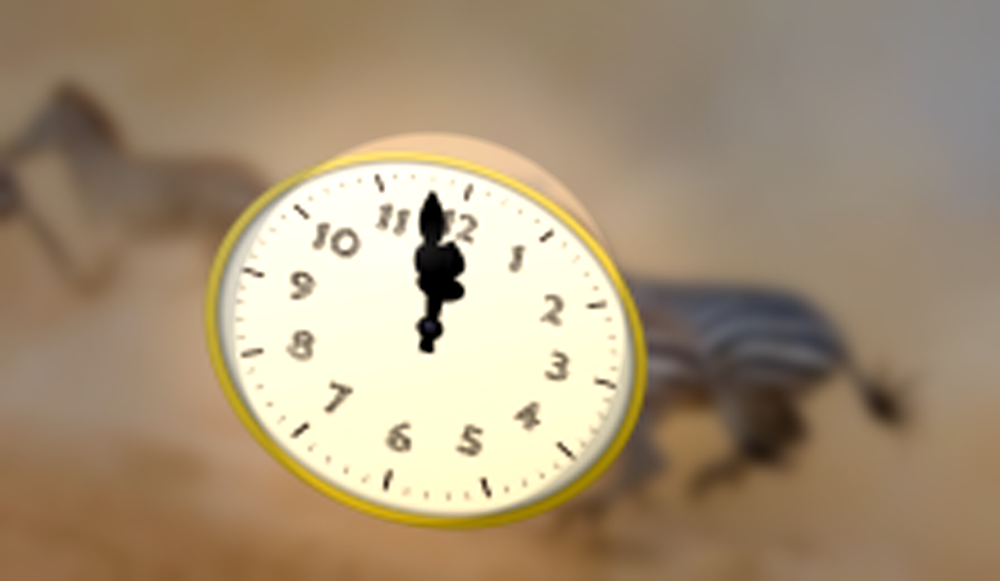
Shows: h=11 m=58
